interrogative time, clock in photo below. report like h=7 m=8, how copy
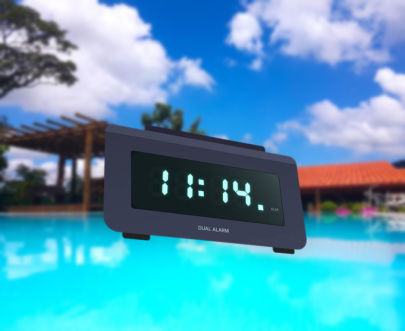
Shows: h=11 m=14
